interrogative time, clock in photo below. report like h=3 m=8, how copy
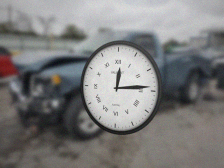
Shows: h=12 m=14
